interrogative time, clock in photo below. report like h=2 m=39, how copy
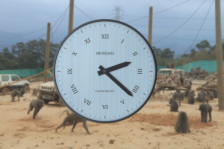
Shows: h=2 m=22
